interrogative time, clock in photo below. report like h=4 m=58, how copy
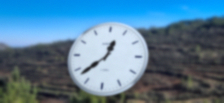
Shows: h=12 m=38
